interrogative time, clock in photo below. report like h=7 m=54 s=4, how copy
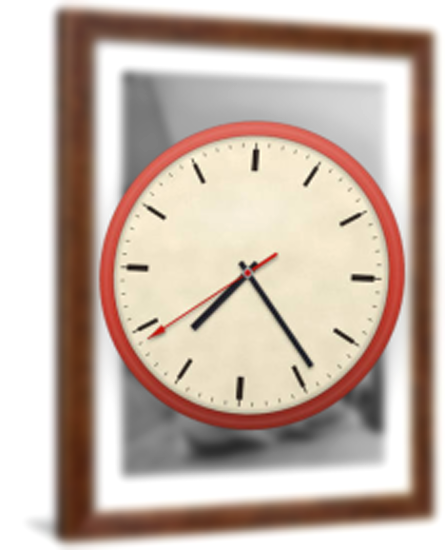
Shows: h=7 m=23 s=39
